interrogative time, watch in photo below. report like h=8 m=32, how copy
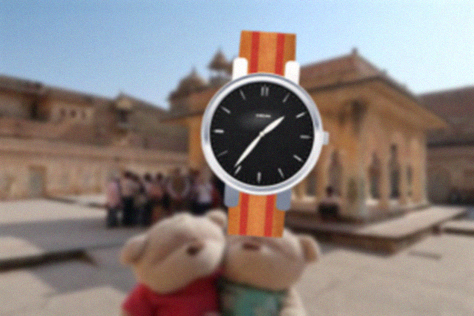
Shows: h=1 m=36
